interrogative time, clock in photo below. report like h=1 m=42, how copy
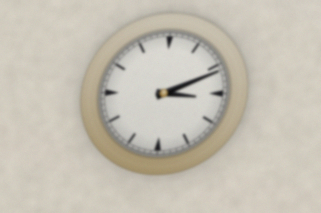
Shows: h=3 m=11
